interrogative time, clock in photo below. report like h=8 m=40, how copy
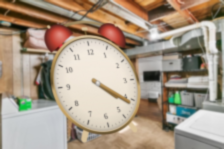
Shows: h=4 m=21
